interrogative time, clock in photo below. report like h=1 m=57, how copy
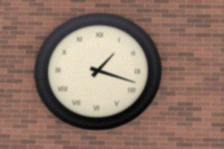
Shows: h=1 m=18
